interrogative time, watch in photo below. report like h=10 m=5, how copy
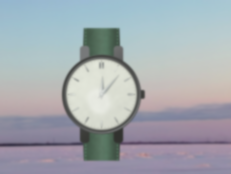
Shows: h=12 m=7
